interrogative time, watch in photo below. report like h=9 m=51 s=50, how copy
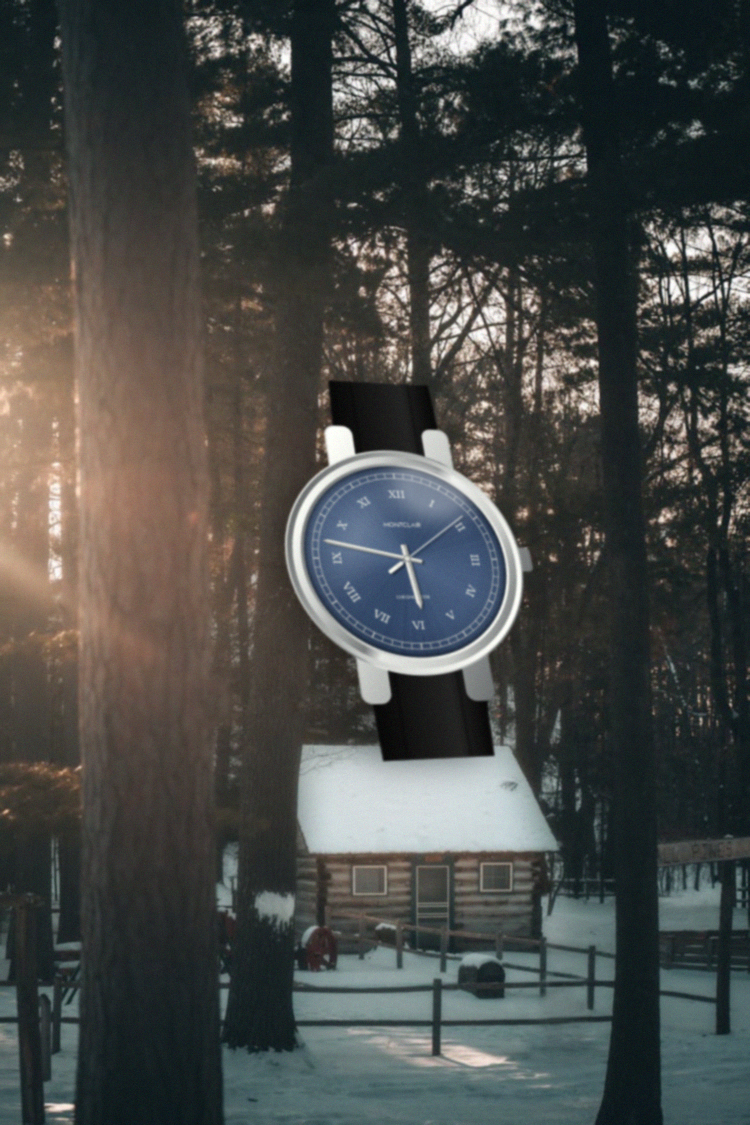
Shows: h=5 m=47 s=9
